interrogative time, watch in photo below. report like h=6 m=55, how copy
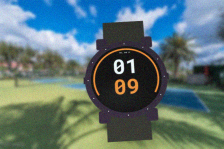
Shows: h=1 m=9
